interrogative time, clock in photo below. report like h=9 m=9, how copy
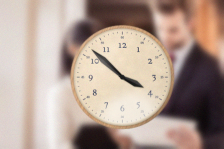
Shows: h=3 m=52
